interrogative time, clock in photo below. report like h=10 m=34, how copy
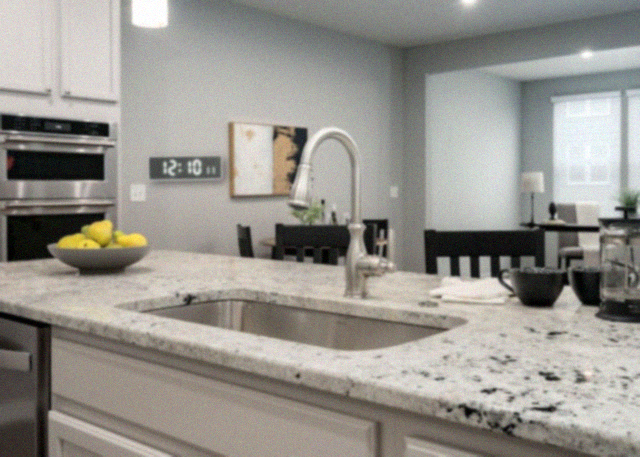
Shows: h=12 m=10
